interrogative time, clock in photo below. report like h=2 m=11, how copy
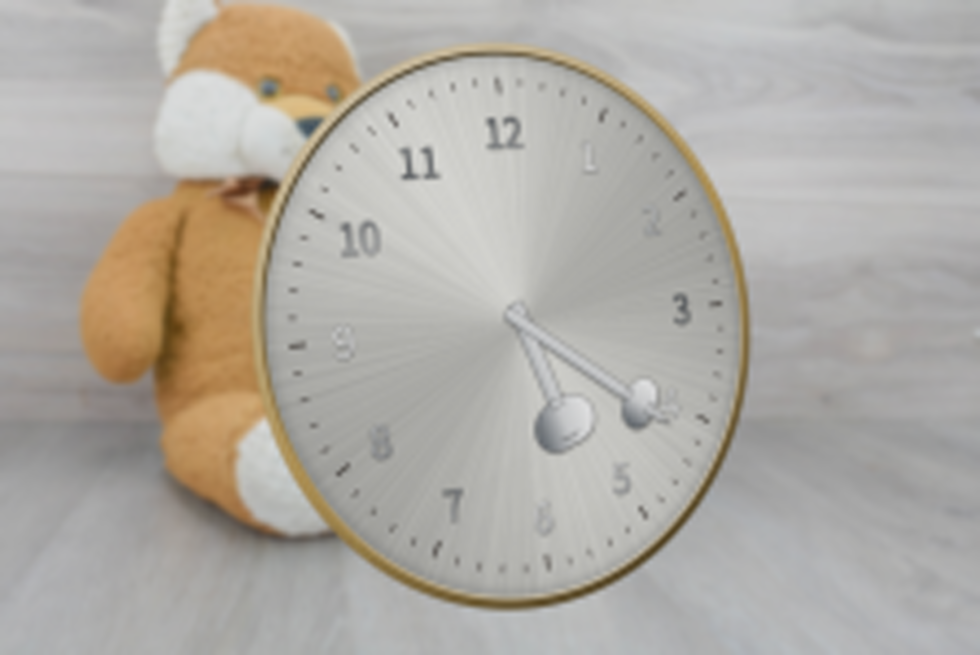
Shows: h=5 m=21
